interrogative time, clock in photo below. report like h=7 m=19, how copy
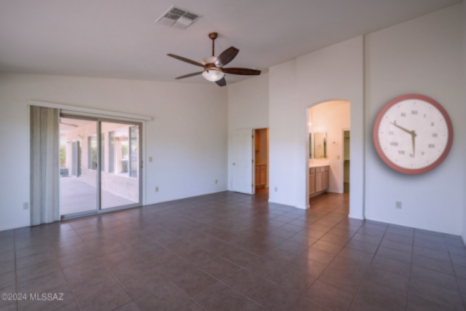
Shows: h=5 m=49
